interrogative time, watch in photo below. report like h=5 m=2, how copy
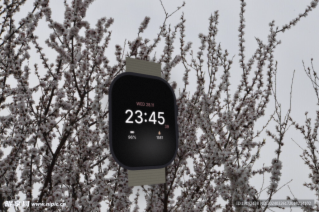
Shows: h=23 m=45
